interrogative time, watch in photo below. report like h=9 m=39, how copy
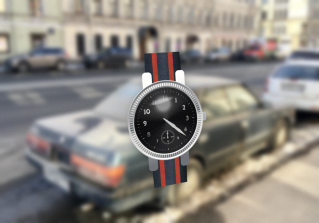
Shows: h=4 m=22
